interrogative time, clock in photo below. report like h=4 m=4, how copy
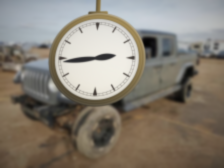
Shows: h=2 m=44
